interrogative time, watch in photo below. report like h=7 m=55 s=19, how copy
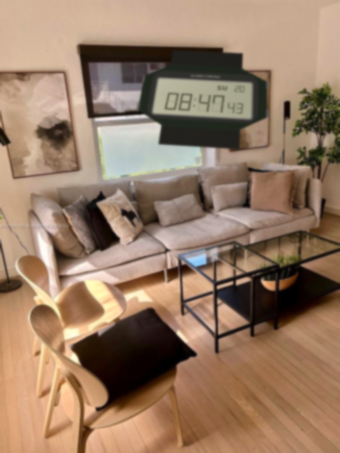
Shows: h=8 m=47 s=43
